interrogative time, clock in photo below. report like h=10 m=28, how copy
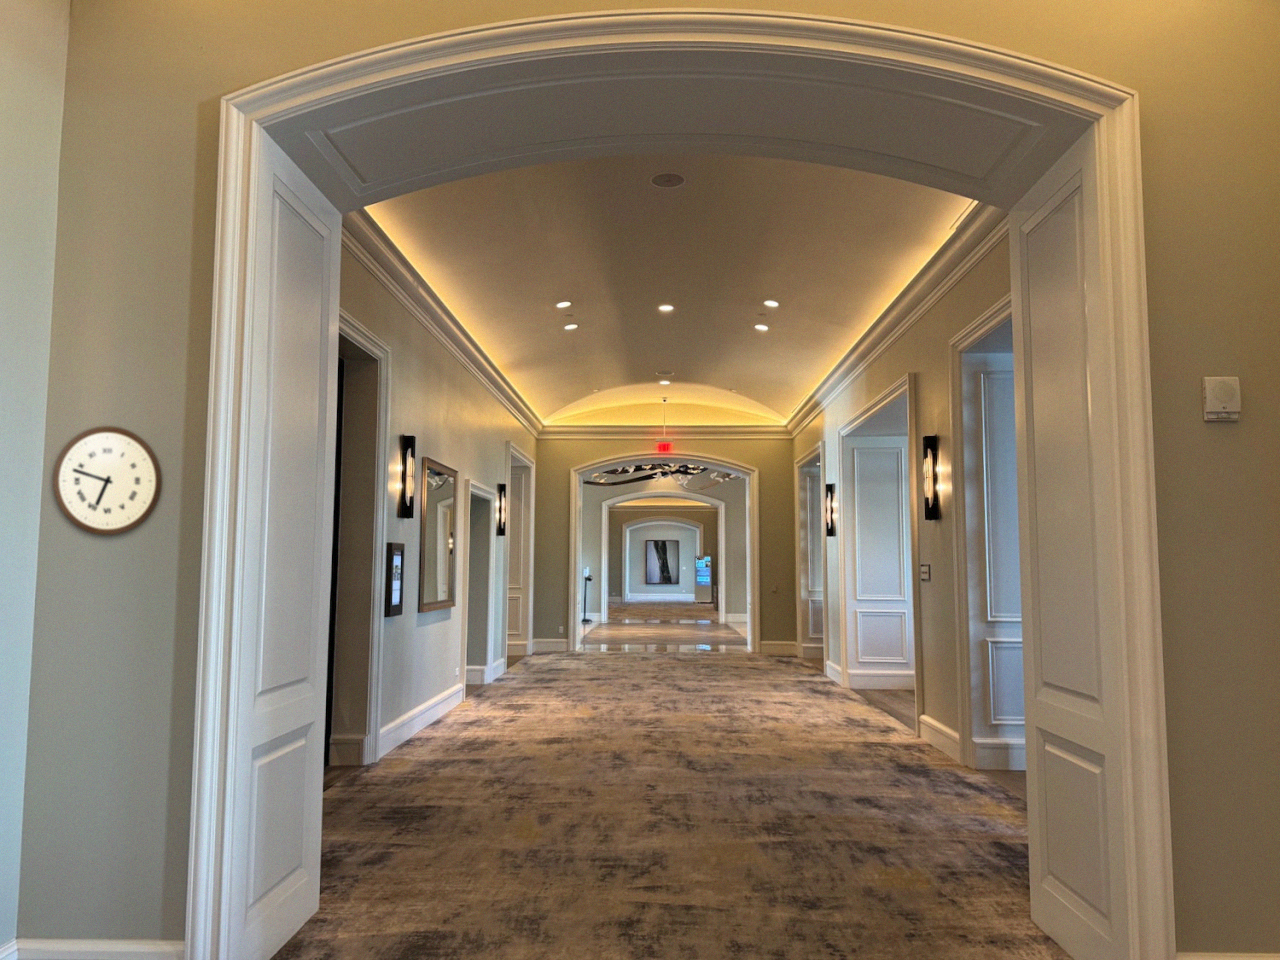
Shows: h=6 m=48
